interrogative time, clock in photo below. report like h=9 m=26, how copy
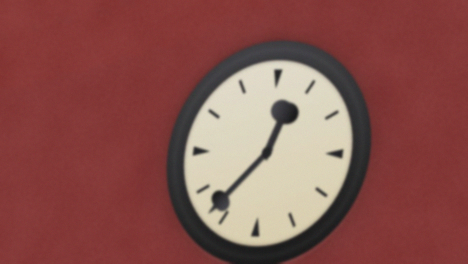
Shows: h=12 m=37
